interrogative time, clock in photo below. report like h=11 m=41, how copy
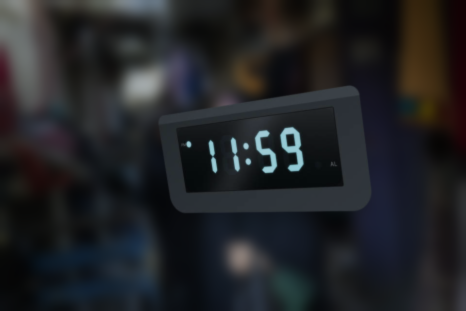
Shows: h=11 m=59
